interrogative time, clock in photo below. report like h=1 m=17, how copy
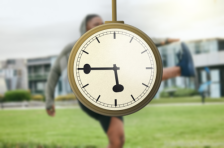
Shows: h=5 m=45
